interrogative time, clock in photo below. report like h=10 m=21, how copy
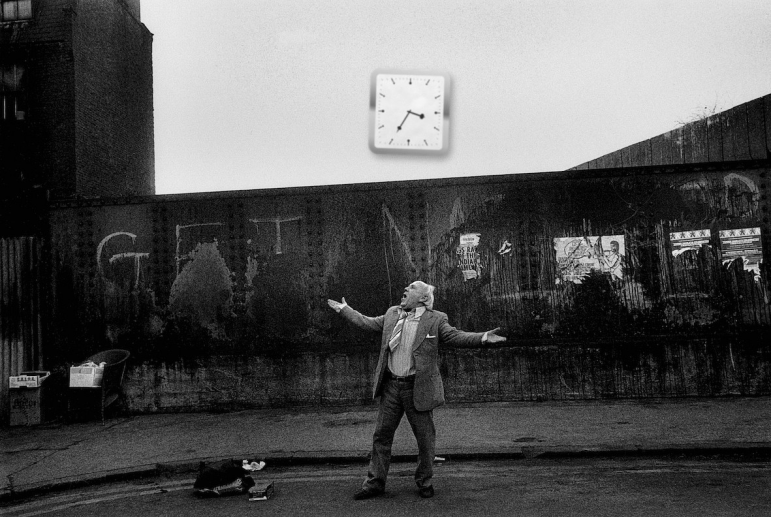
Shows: h=3 m=35
